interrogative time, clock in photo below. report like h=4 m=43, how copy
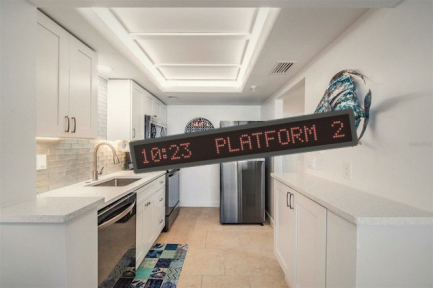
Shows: h=10 m=23
